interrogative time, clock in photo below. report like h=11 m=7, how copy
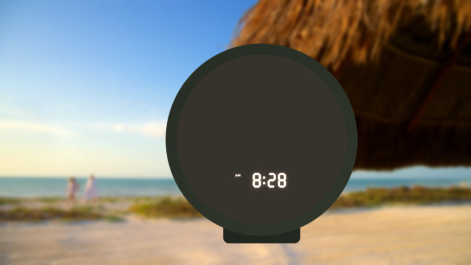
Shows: h=8 m=28
